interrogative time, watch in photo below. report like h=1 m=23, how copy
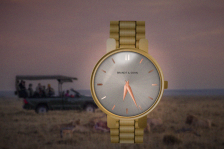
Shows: h=6 m=26
